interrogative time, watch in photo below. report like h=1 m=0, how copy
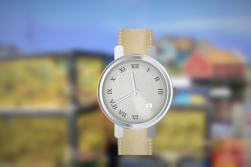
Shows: h=11 m=40
